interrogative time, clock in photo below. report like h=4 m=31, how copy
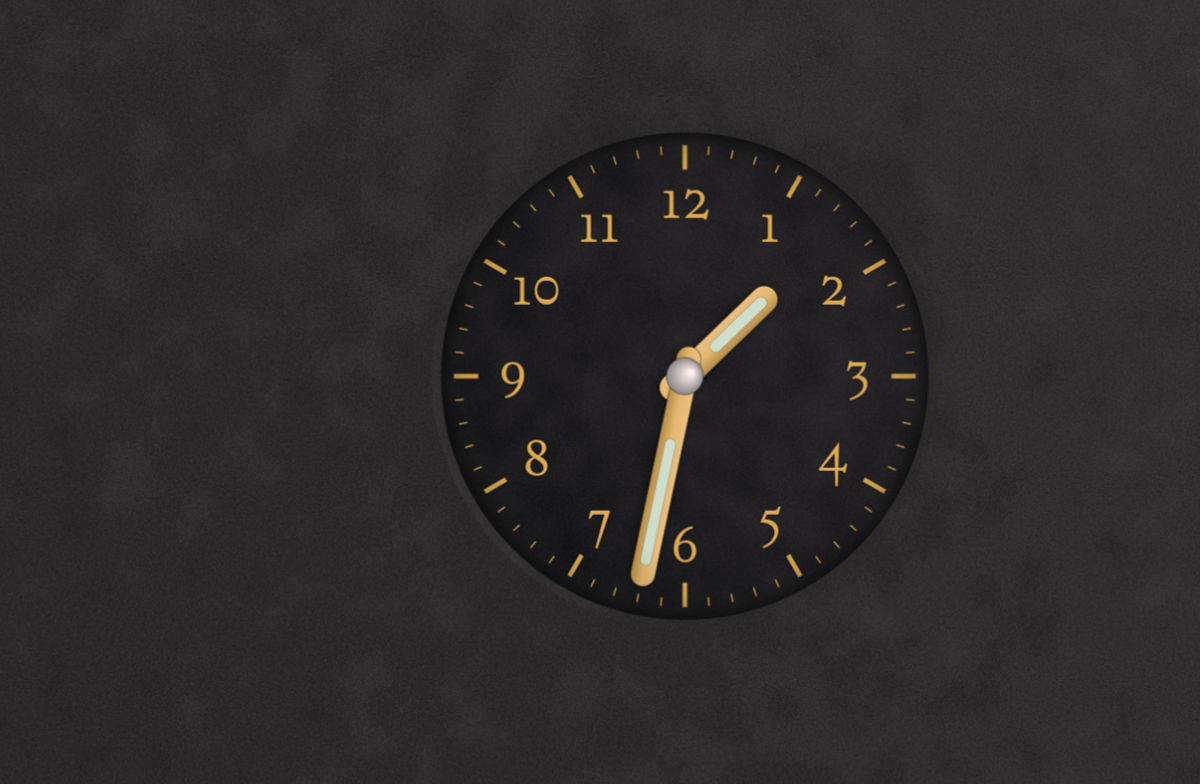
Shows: h=1 m=32
